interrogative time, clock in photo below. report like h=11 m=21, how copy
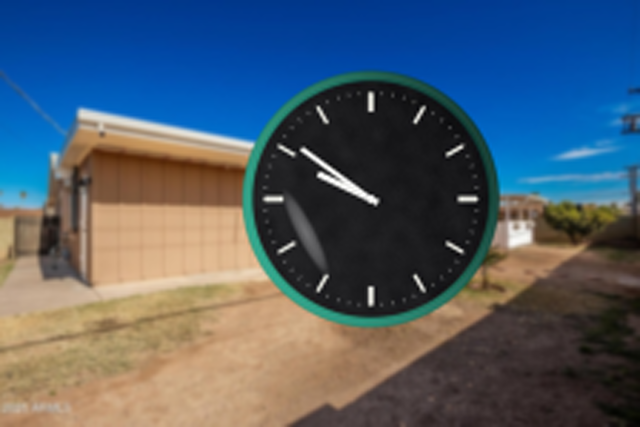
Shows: h=9 m=51
